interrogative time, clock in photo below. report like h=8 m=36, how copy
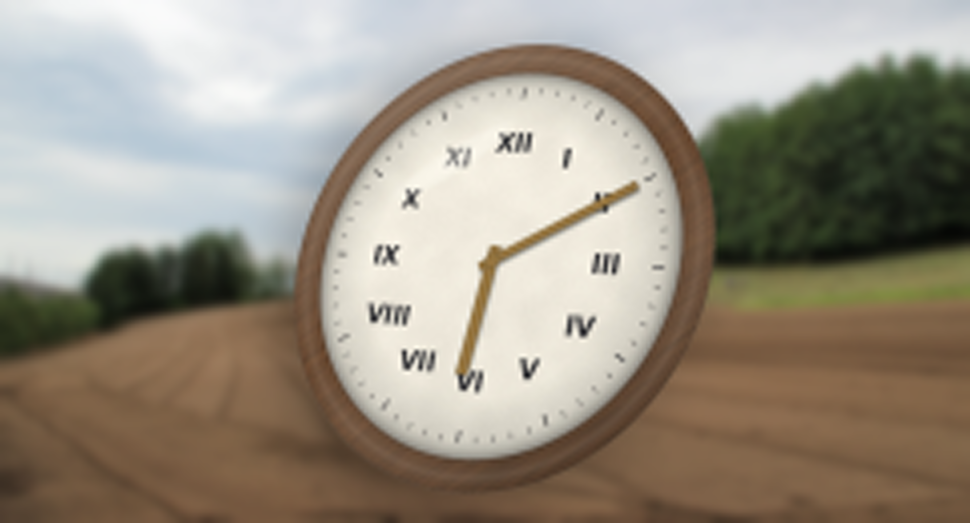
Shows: h=6 m=10
